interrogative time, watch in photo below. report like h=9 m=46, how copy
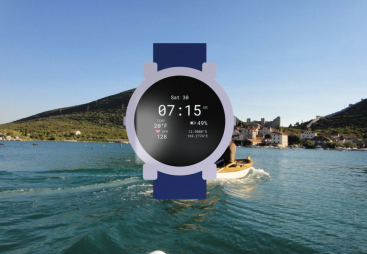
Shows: h=7 m=15
